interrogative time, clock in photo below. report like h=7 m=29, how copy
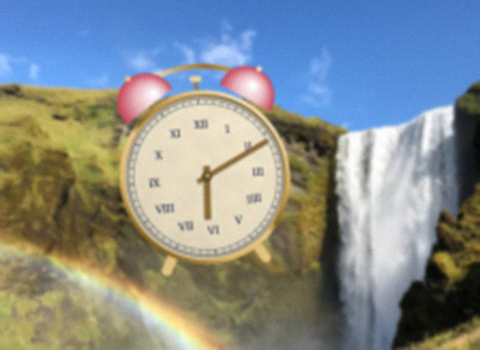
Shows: h=6 m=11
